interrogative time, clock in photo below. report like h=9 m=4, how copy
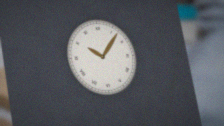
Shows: h=10 m=7
